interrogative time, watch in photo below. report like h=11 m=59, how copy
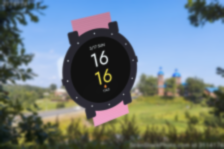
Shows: h=16 m=16
